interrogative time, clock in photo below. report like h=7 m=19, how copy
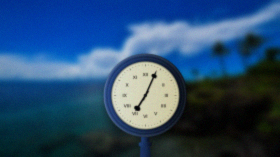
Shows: h=7 m=4
